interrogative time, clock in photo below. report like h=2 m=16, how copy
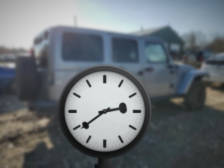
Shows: h=2 m=39
